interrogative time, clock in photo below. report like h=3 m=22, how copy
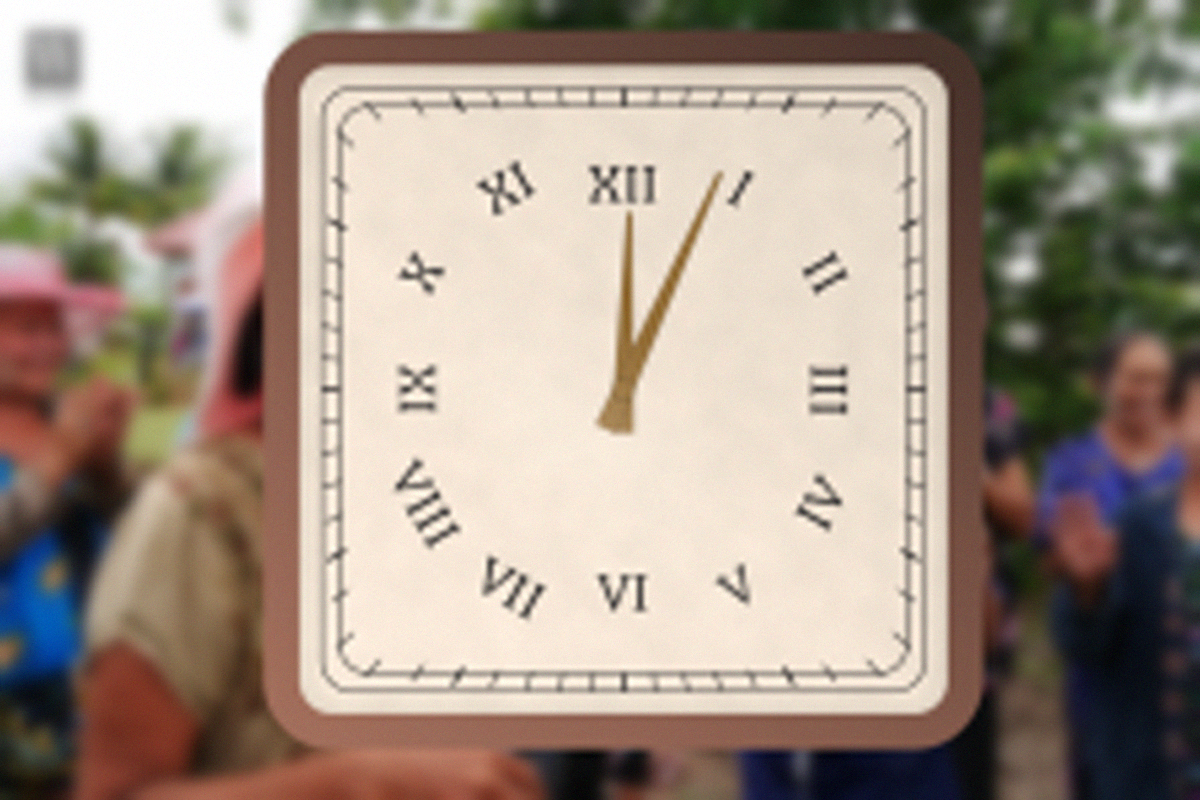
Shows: h=12 m=4
